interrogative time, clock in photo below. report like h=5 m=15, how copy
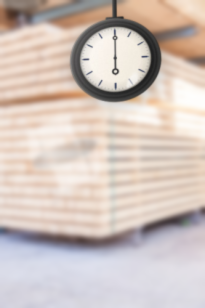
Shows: h=6 m=0
